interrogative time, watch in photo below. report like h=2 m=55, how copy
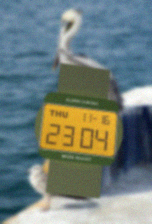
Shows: h=23 m=4
